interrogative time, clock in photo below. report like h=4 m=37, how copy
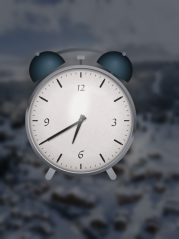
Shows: h=6 m=40
